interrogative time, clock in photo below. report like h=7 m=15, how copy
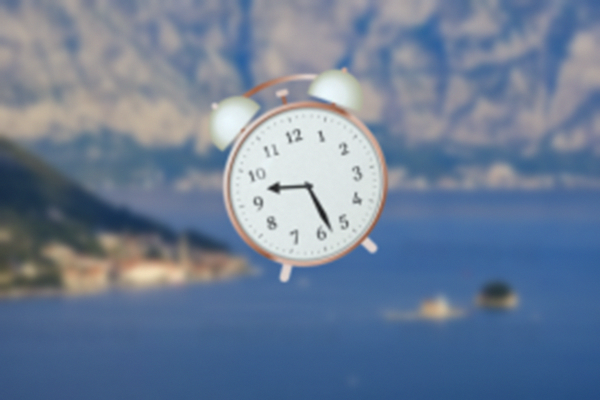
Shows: h=9 m=28
